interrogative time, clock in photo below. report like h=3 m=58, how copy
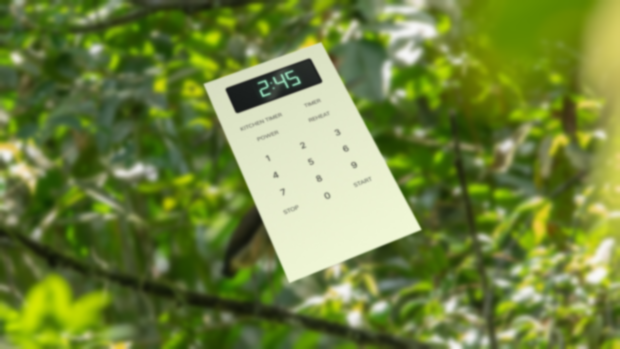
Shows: h=2 m=45
